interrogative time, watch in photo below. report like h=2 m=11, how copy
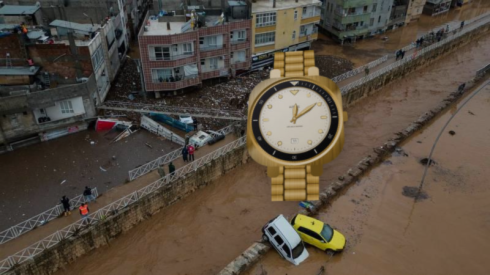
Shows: h=12 m=9
